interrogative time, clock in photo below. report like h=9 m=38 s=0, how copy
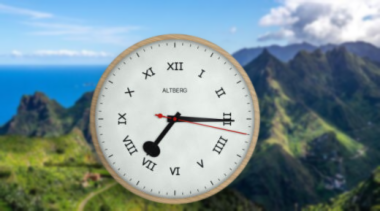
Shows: h=7 m=15 s=17
